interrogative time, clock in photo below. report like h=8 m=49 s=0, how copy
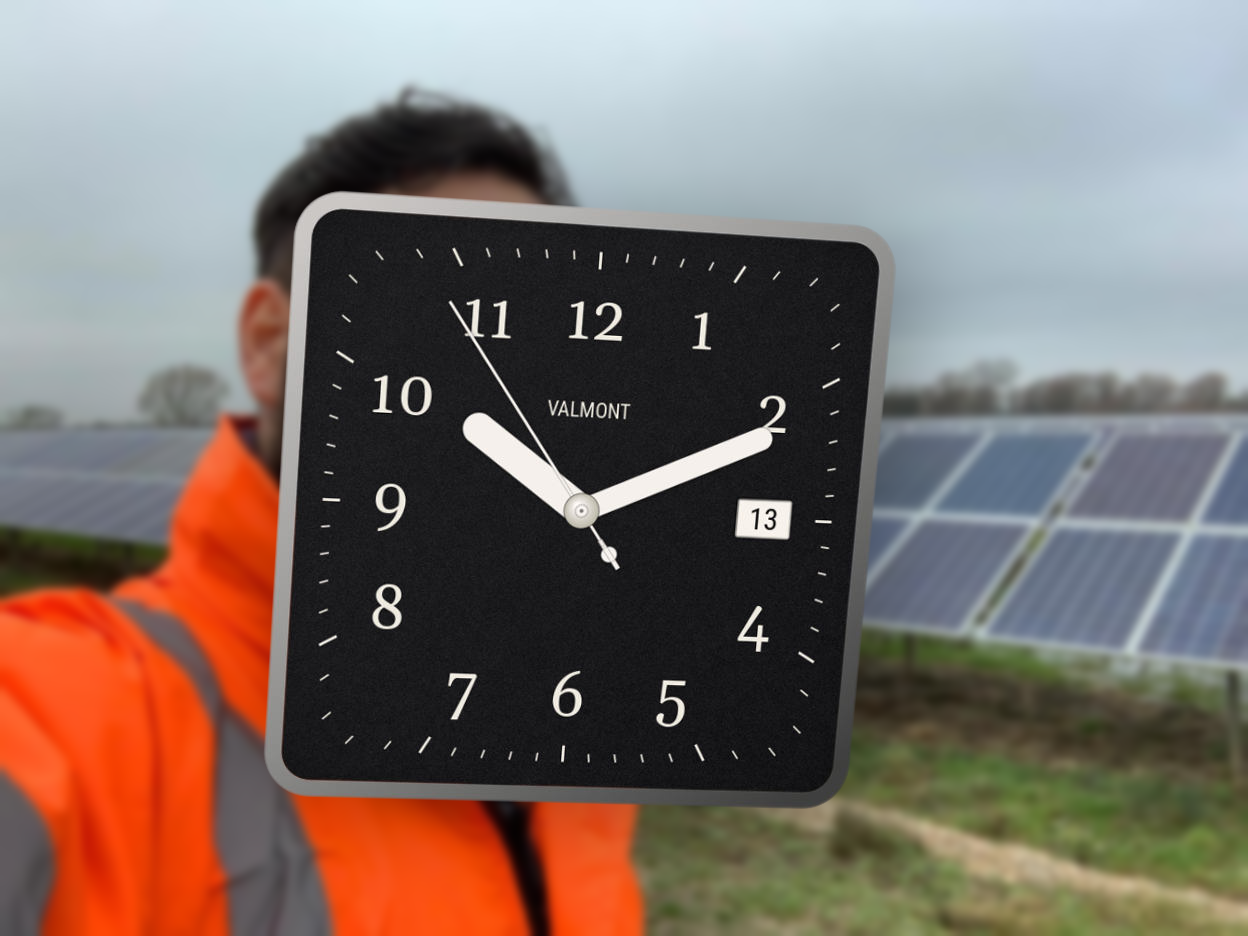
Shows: h=10 m=10 s=54
